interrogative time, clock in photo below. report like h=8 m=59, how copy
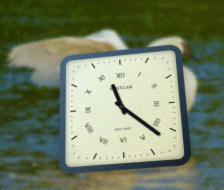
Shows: h=11 m=22
